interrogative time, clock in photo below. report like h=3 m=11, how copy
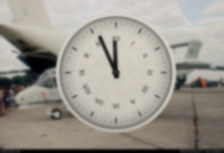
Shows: h=11 m=56
